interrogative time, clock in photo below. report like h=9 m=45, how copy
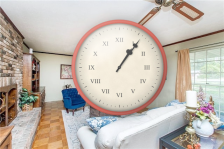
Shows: h=1 m=6
